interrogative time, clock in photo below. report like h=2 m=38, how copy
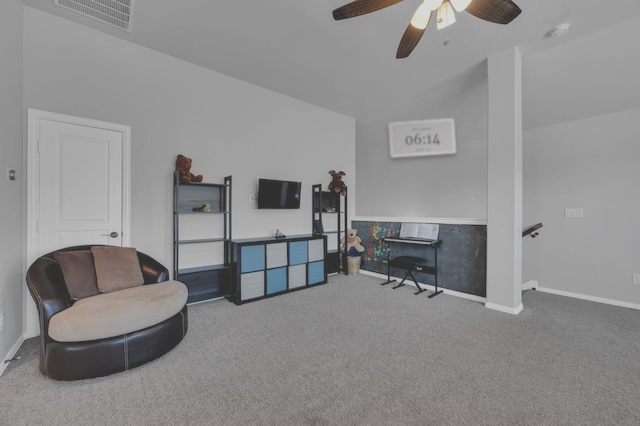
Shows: h=6 m=14
